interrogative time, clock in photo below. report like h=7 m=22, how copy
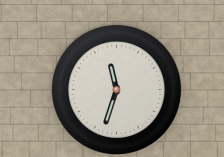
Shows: h=11 m=33
